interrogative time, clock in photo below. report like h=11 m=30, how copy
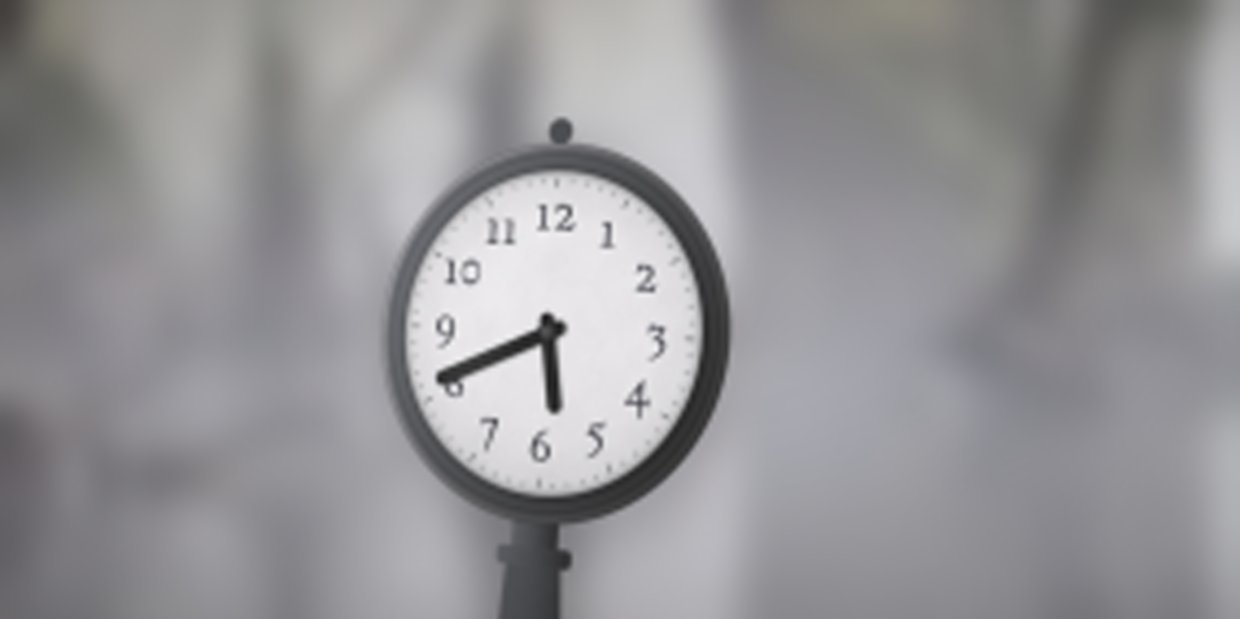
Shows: h=5 m=41
